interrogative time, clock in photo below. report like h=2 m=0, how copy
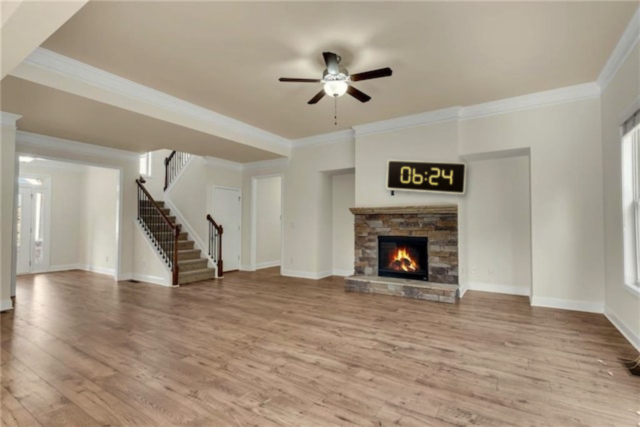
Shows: h=6 m=24
